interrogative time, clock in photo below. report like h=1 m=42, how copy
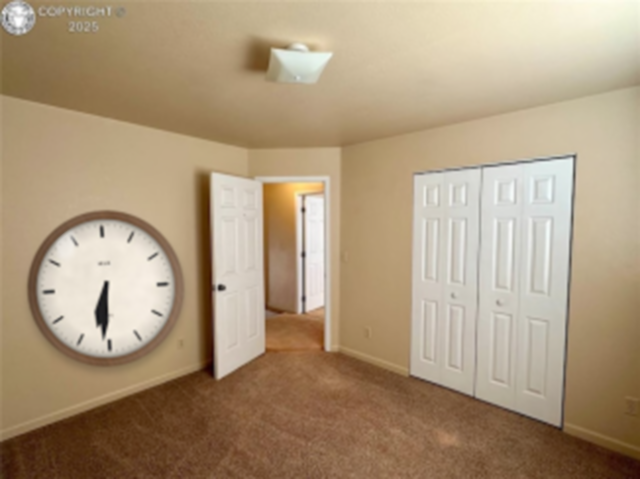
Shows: h=6 m=31
